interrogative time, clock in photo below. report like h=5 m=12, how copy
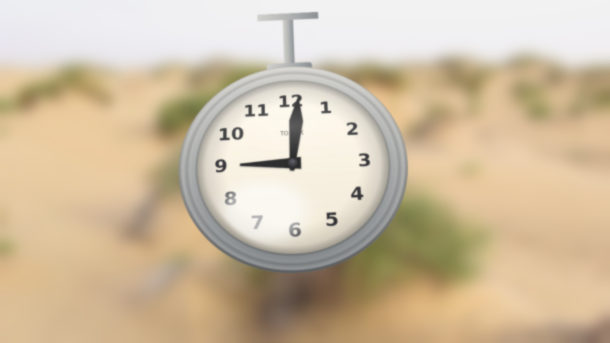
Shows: h=9 m=1
